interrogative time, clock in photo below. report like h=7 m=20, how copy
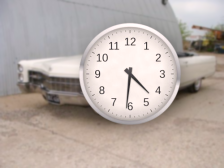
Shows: h=4 m=31
